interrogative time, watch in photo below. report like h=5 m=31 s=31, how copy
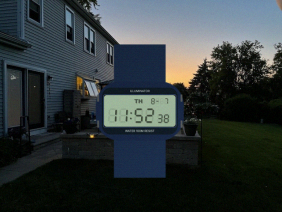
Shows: h=11 m=52 s=38
